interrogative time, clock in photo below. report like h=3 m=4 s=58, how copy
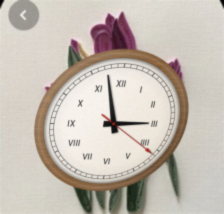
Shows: h=2 m=57 s=21
